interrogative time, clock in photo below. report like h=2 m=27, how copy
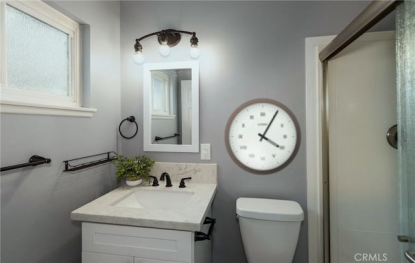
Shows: h=4 m=5
